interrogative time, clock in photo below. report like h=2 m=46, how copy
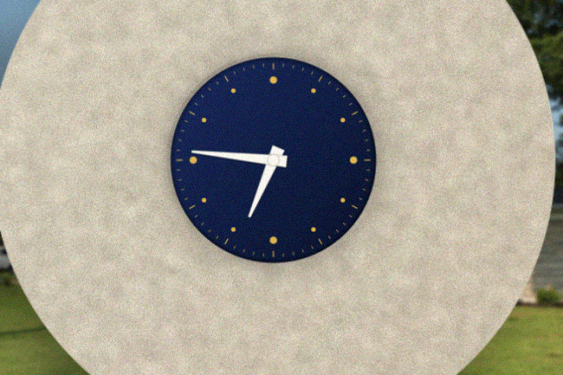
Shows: h=6 m=46
